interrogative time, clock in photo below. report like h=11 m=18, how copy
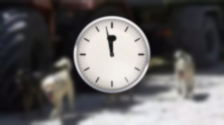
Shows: h=11 m=58
